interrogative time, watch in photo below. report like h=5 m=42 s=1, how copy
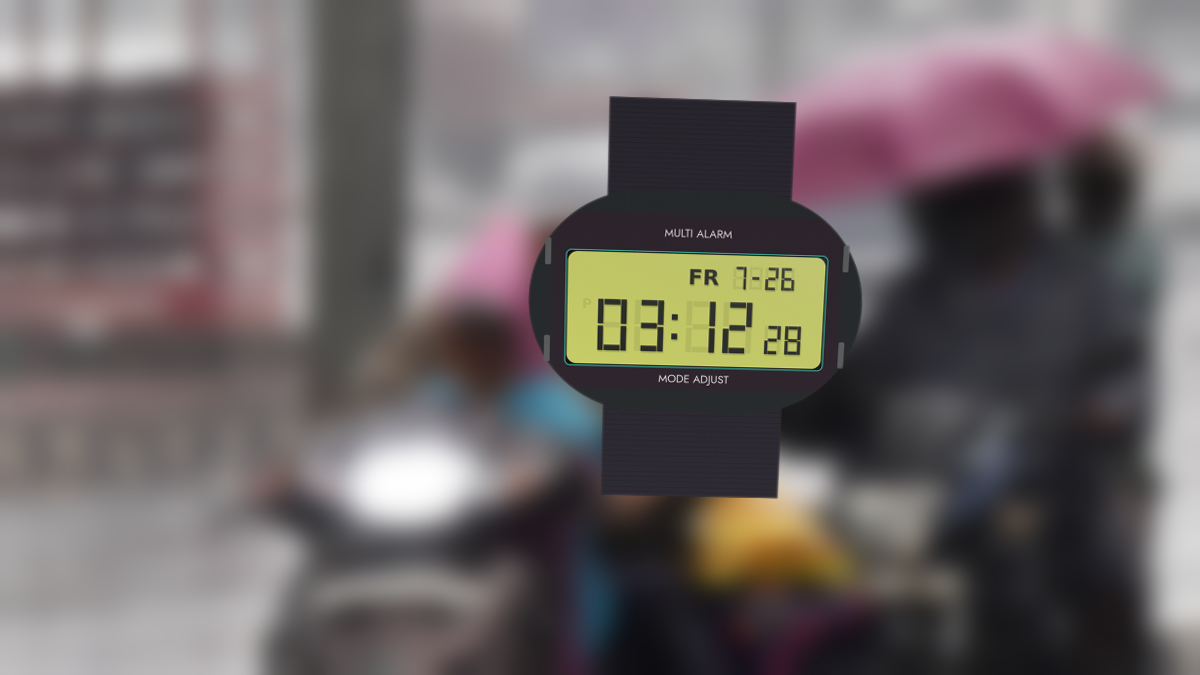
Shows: h=3 m=12 s=28
